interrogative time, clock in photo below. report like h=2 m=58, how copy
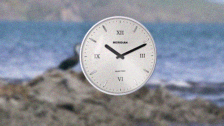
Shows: h=10 m=11
